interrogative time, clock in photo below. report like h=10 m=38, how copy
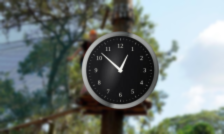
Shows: h=12 m=52
